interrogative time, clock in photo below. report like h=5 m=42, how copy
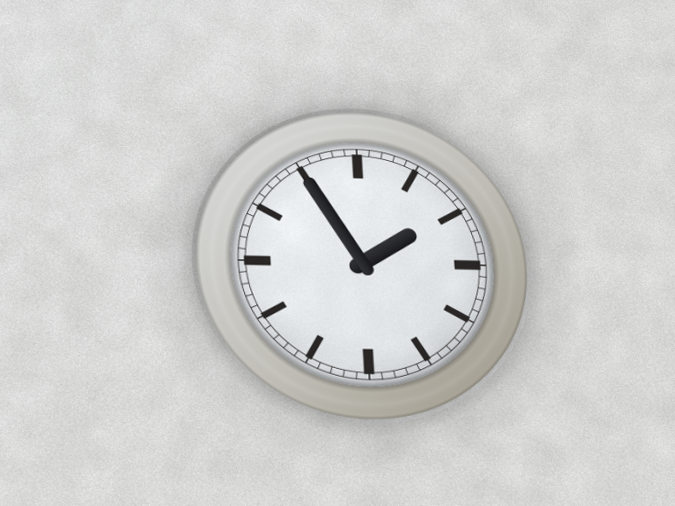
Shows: h=1 m=55
